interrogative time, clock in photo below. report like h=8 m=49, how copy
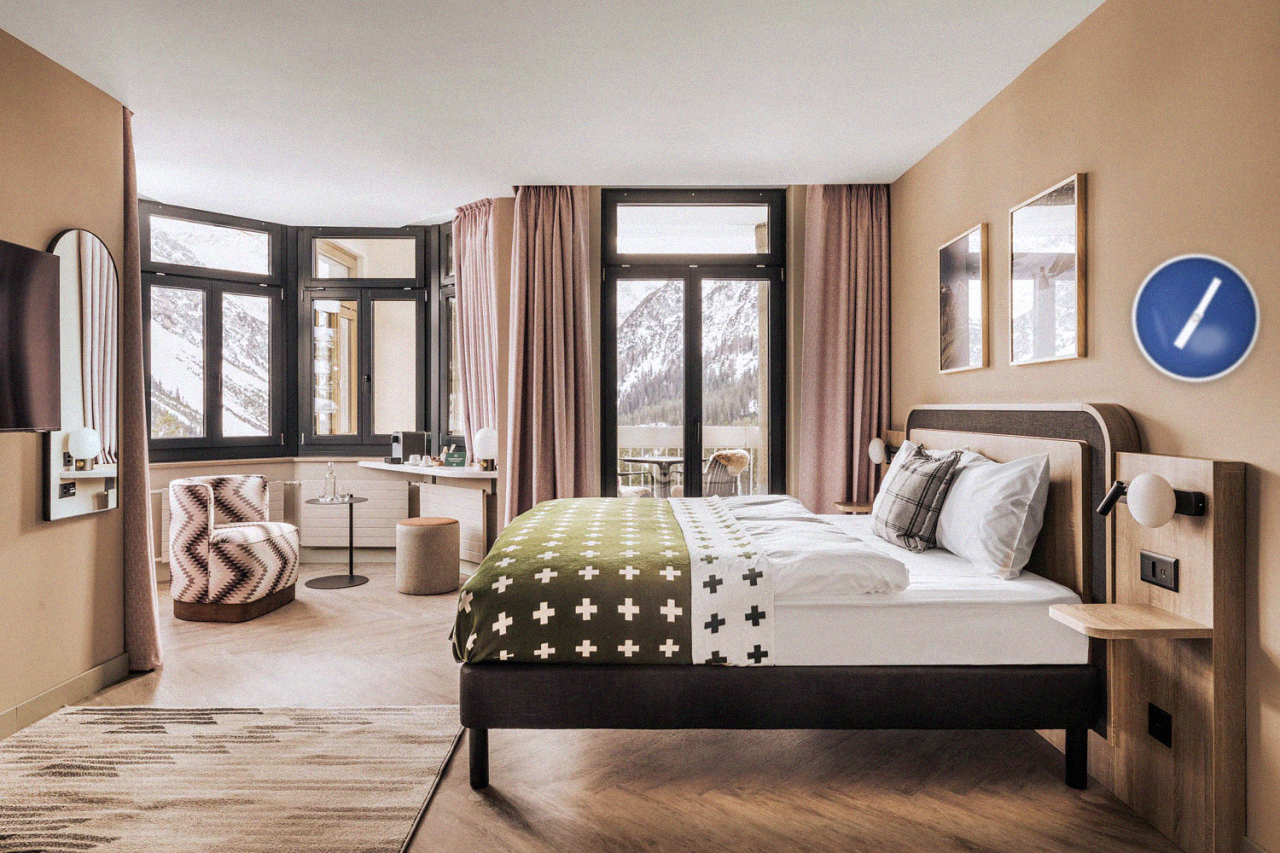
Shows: h=7 m=5
